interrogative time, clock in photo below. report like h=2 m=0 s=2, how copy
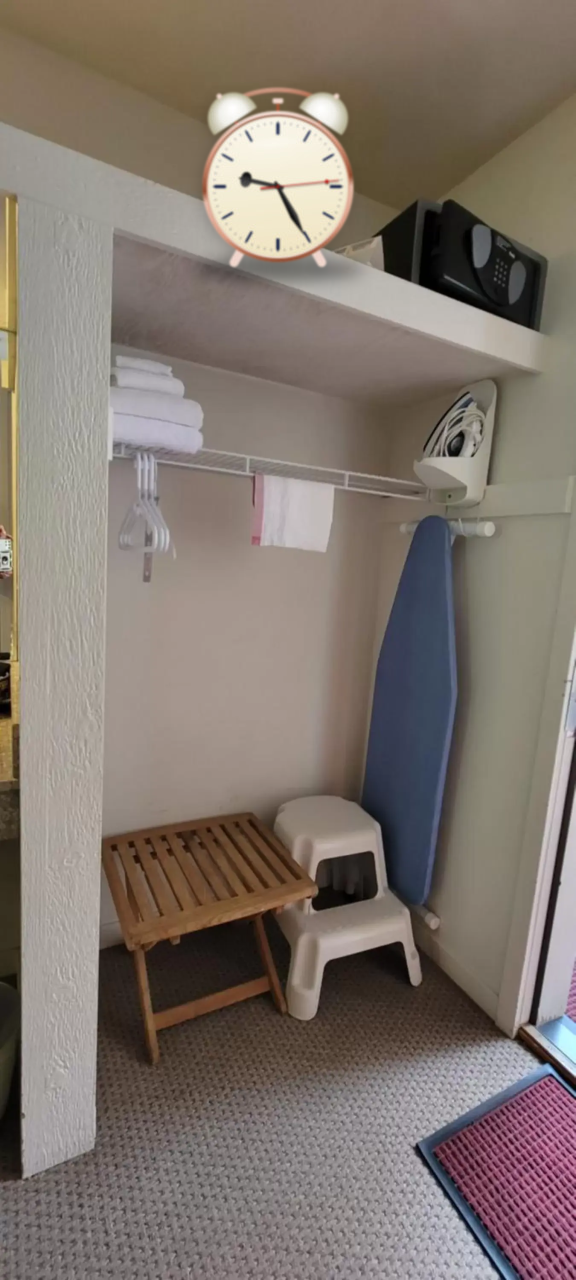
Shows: h=9 m=25 s=14
